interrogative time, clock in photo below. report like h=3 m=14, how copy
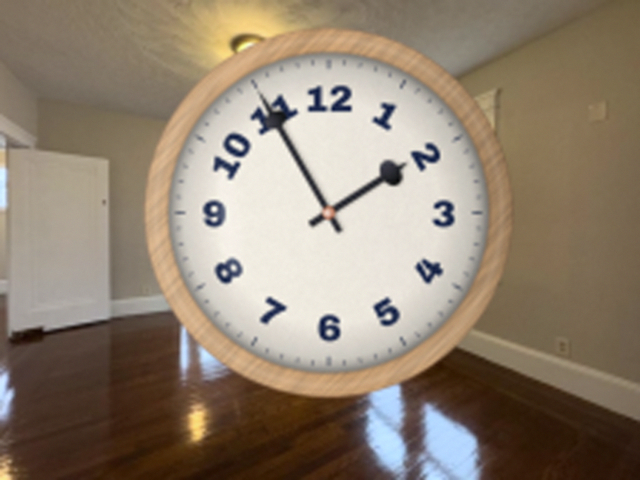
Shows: h=1 m=55
